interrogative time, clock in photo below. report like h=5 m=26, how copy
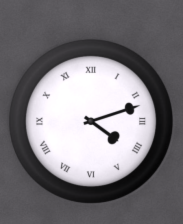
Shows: h=4 m=12
